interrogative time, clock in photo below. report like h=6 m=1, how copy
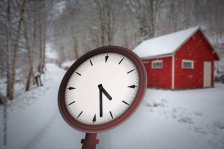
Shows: h=4 m=28
